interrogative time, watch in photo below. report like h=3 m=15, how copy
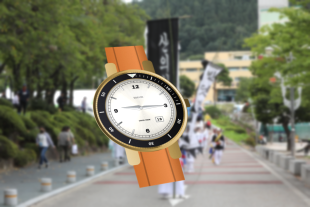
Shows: h=9 m=15
